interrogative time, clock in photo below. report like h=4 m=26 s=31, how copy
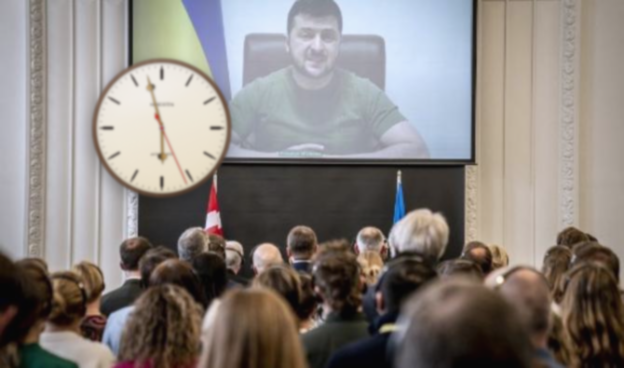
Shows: h=5 m=57 s=26
